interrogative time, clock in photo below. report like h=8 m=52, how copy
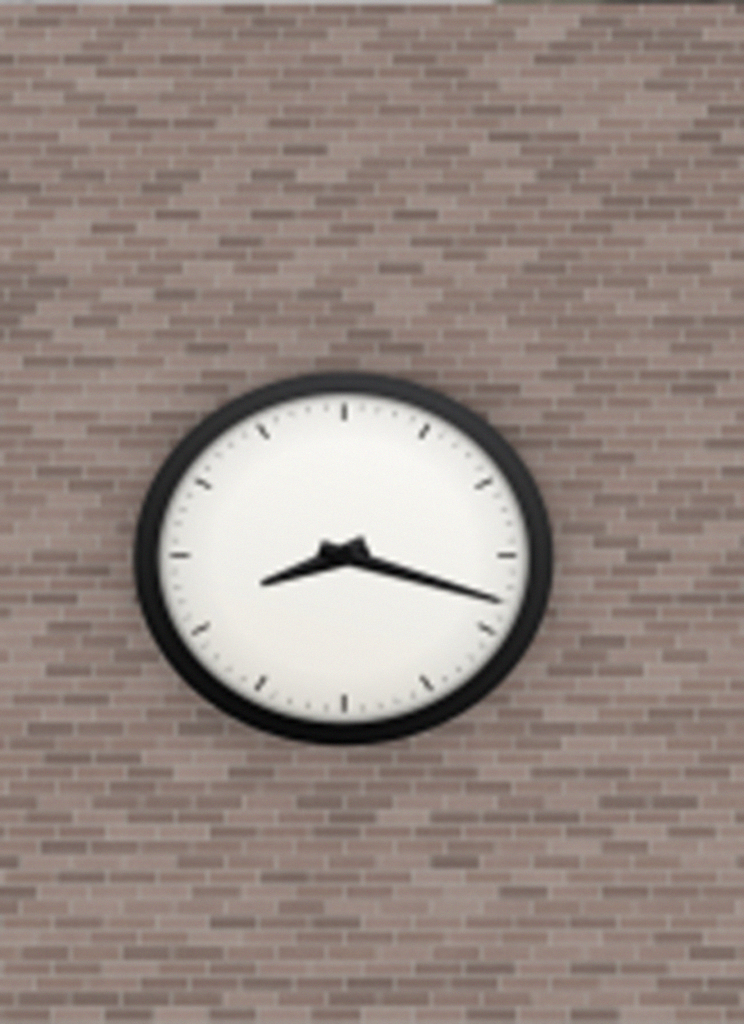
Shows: h=8 m=18
